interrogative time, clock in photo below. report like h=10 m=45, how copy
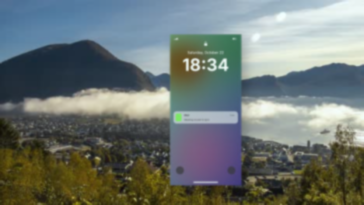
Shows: h=18 m=34
